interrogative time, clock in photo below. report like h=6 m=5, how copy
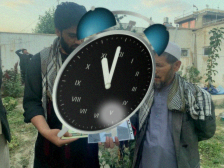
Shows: h=10 m=59
